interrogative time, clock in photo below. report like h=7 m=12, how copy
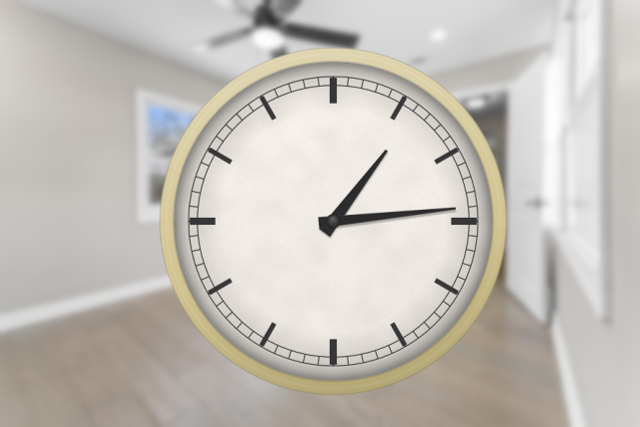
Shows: h=1 m=14
